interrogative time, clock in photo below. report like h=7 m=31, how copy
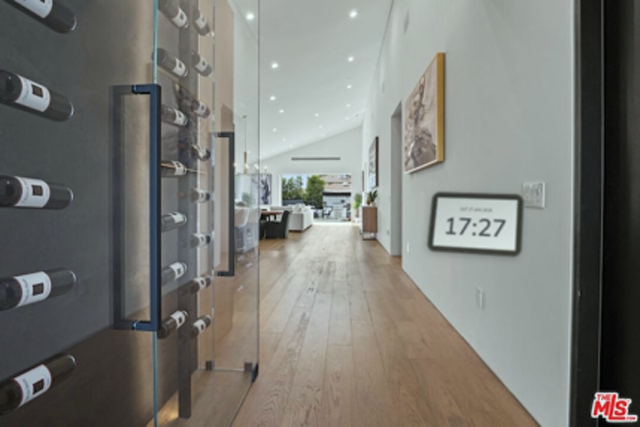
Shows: h=17 m=27
